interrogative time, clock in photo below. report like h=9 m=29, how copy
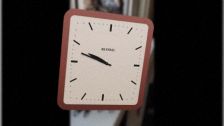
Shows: h=9 m=48
